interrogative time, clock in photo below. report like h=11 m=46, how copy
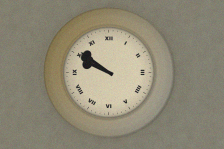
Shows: h=9 m=51
